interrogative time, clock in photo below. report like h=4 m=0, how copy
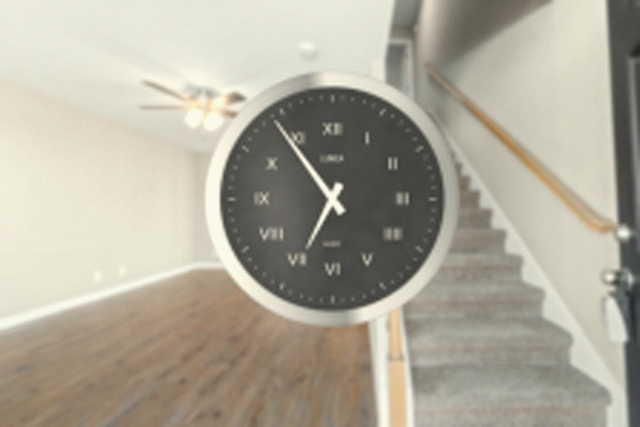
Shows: h=6 m=54
